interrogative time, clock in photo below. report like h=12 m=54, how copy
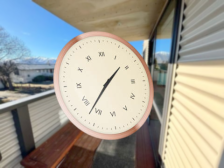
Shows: h=1 m=37
